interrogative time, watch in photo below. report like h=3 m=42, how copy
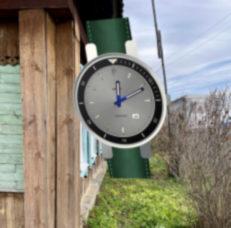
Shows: h=12 m=11
